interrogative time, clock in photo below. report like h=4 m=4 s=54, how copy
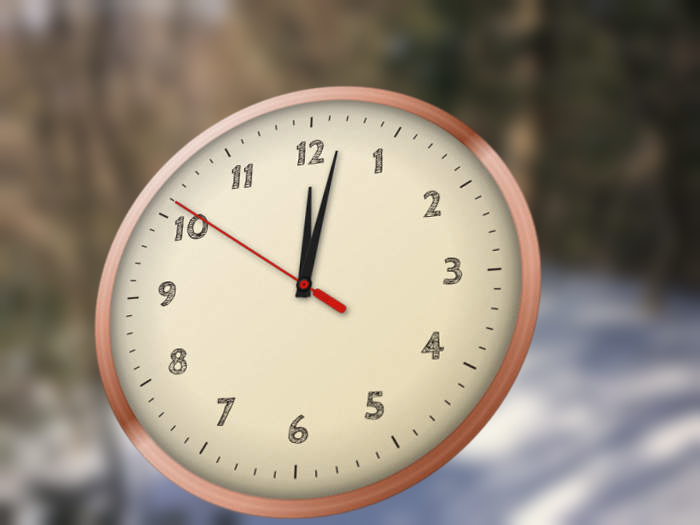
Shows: h=12 m=1 s=51
